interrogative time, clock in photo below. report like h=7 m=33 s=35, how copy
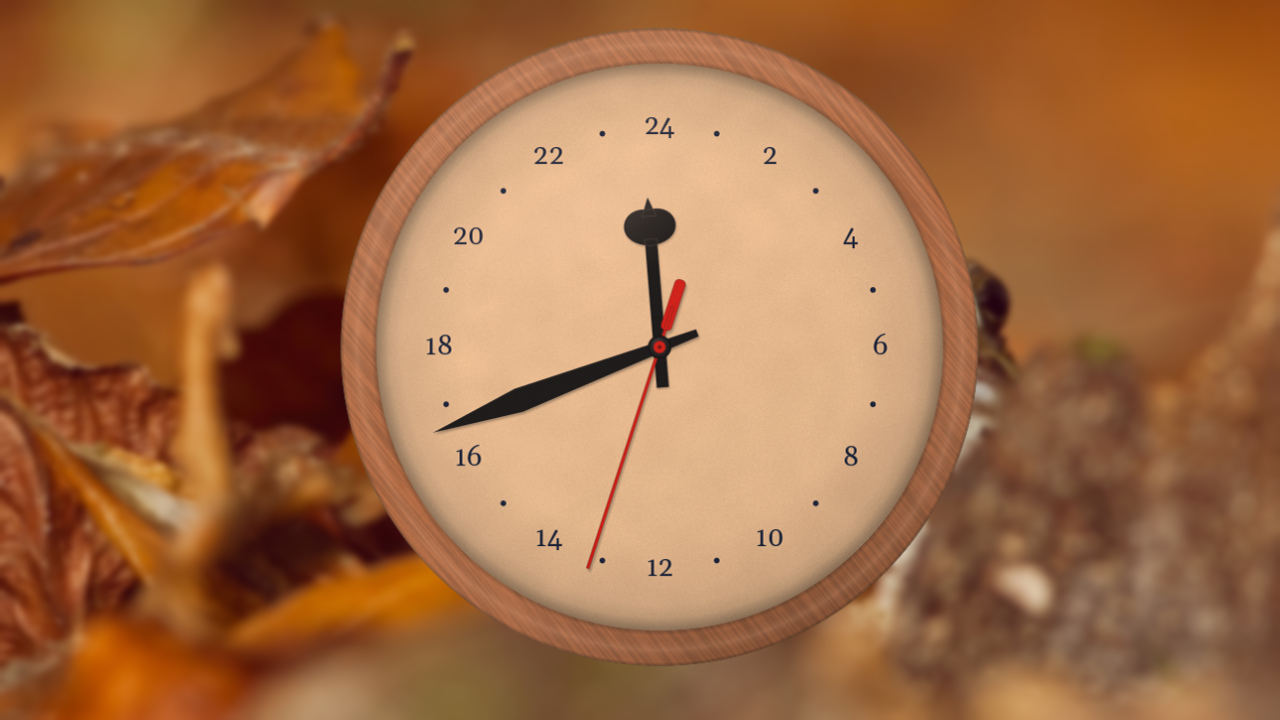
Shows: h=23 m=41 s=33
